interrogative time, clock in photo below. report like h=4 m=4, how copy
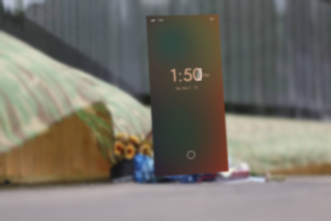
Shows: h=1 m=50
